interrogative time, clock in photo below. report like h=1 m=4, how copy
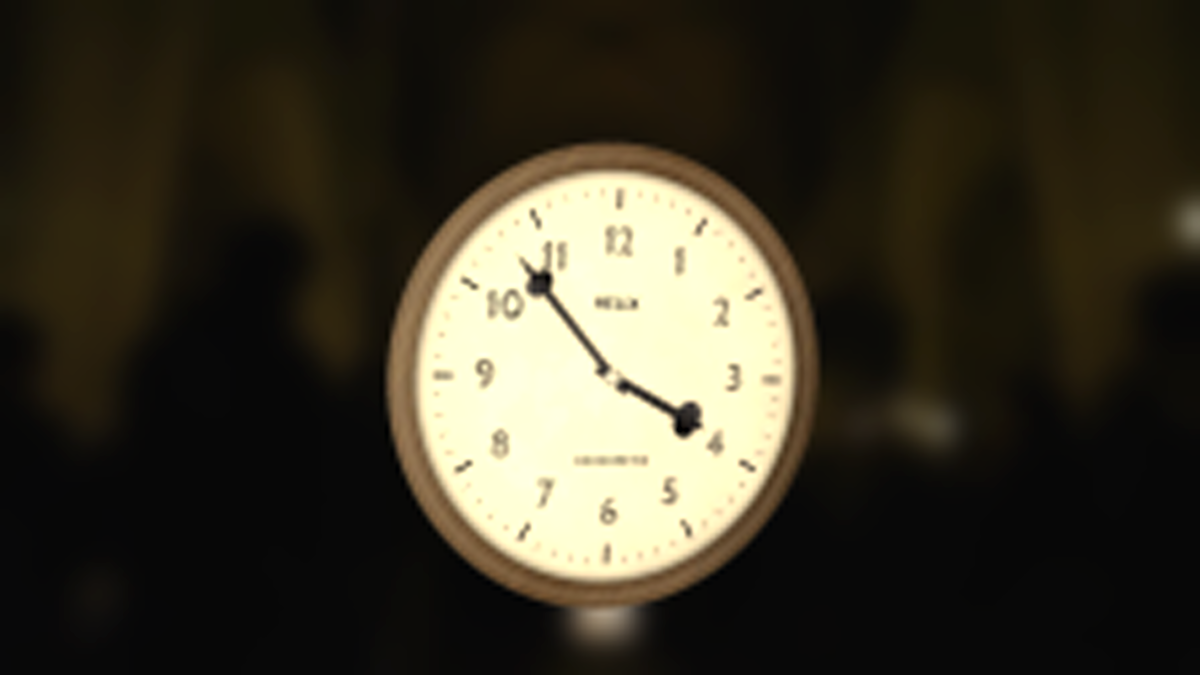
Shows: h=3 m=53
